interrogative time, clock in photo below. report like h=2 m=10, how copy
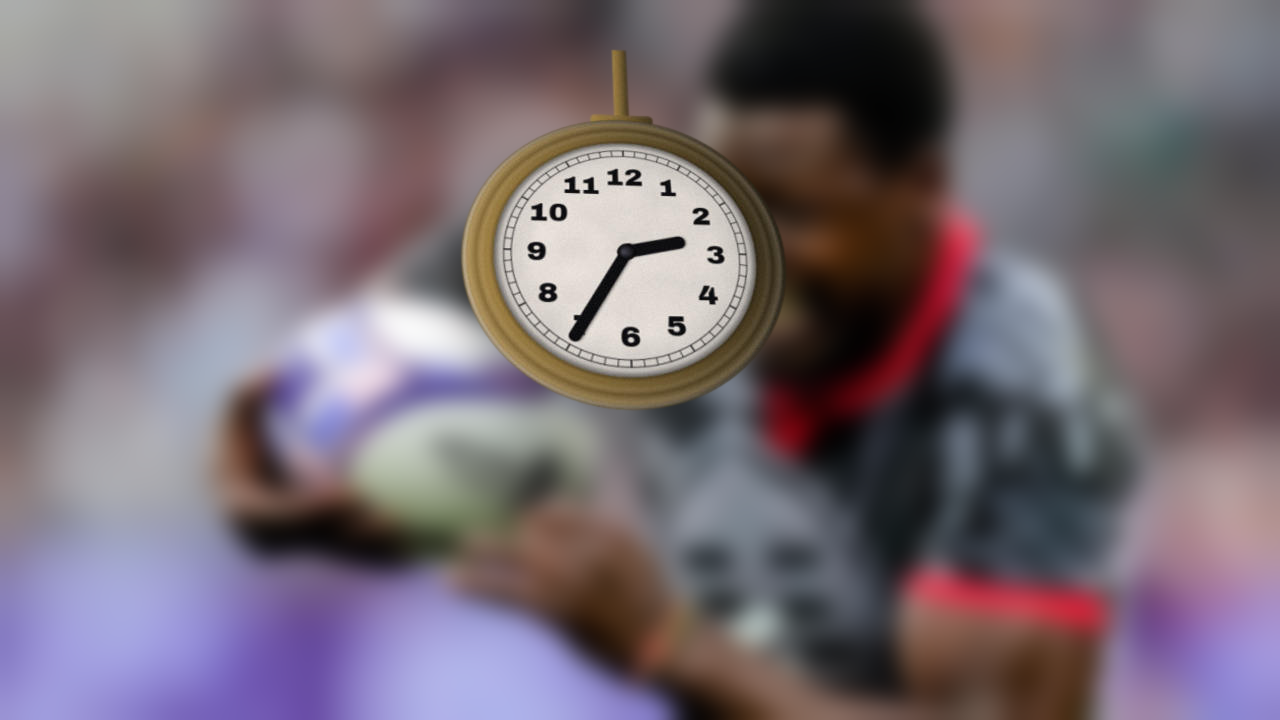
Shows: h=2 m=35
